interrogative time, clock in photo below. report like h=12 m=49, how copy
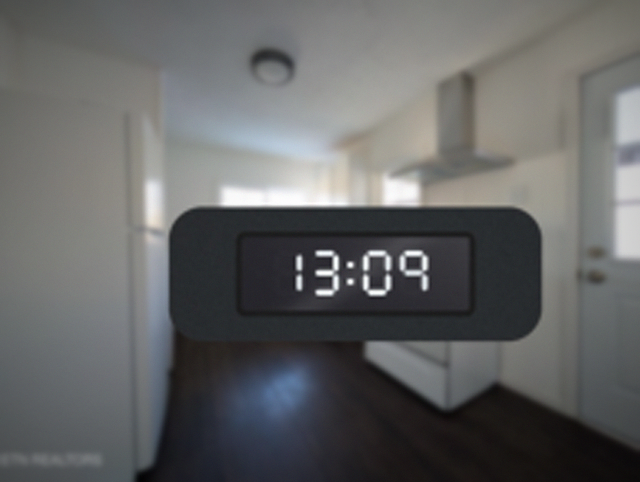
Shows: h=13 m=9
